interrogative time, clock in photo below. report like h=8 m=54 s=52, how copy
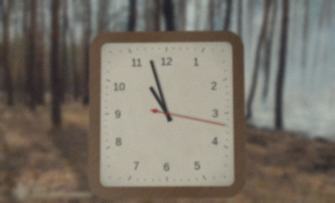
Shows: h=10 m=57 s=17
